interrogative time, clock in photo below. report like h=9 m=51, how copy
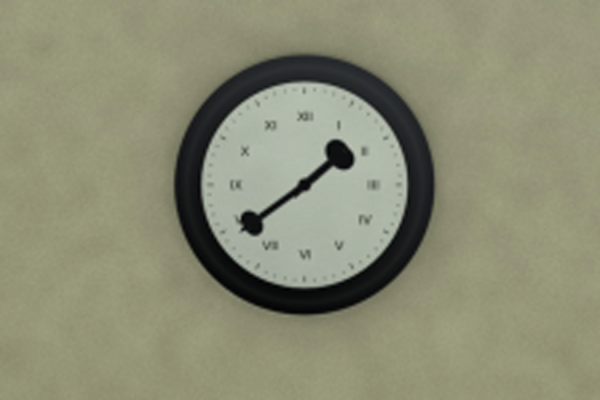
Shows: h=1 m=39
